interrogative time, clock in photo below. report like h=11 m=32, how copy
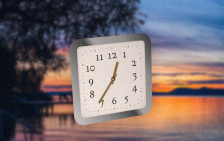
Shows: h=12 m=36
